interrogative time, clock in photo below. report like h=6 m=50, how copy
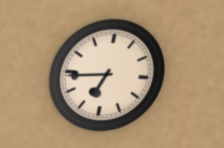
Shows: h=6 m=44
